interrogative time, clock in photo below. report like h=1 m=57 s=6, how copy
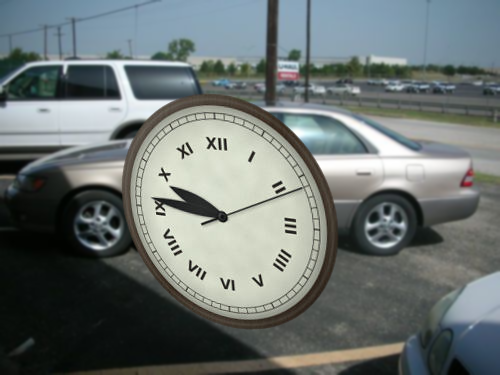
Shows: h=9 m=46 s=11
